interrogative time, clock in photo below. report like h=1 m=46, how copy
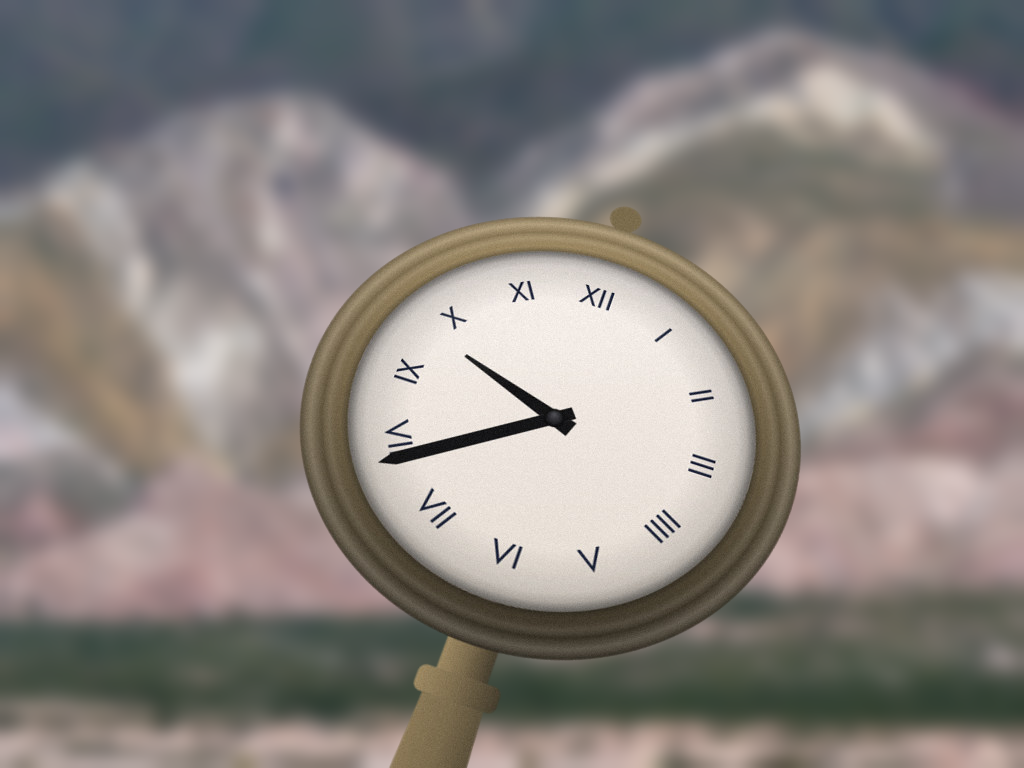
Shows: h=9 m=39
